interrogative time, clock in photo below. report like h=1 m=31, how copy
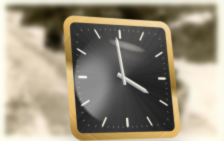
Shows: h=3 m=59
